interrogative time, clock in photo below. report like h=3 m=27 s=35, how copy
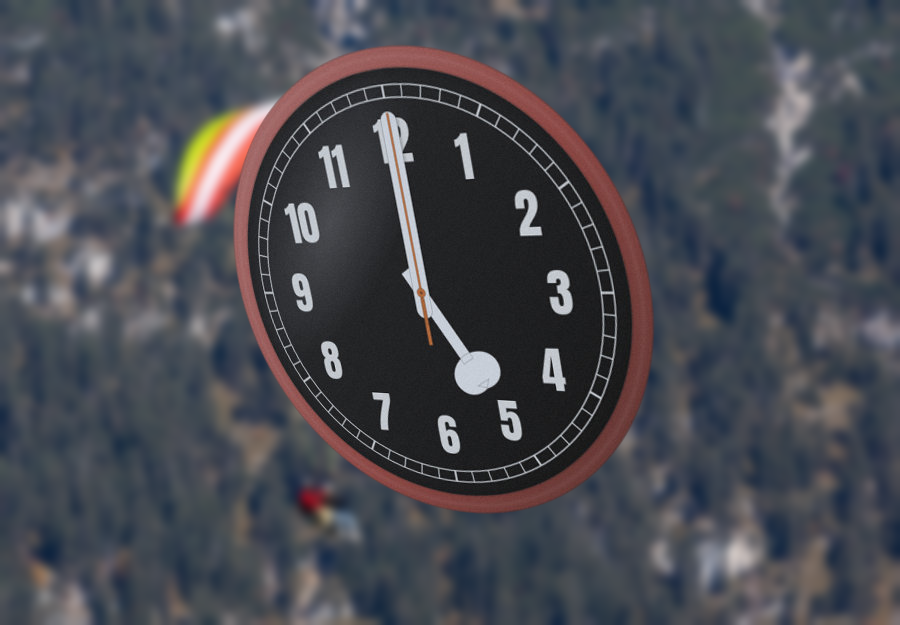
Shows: h=5 m=0 s=0
